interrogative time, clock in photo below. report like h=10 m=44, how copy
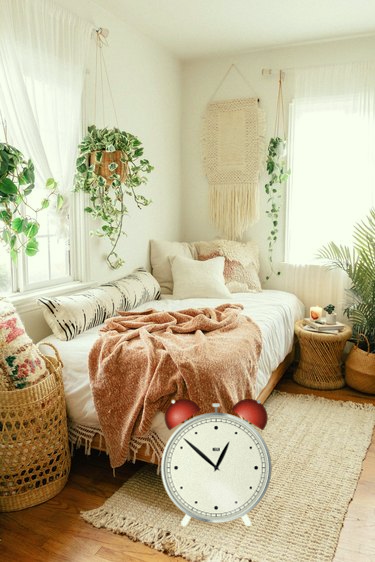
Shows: h=12 m=52
